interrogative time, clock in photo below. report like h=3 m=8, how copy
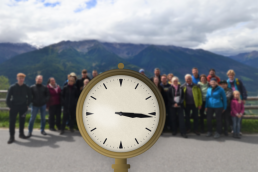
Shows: h=3 m=16
